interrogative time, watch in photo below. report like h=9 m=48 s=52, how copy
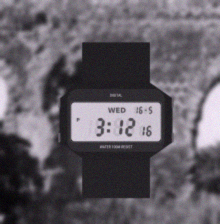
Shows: h=3 m=12 s=16
